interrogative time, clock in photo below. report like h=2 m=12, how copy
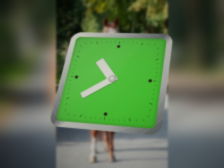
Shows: h=10 m=39
